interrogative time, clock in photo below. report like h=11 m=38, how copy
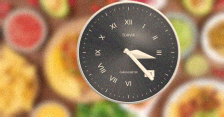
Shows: h=3 m=23
